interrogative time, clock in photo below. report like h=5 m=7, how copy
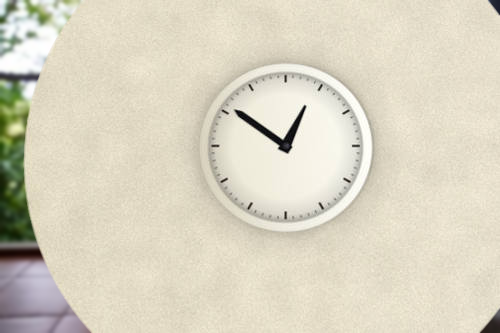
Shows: h=12 m=51
